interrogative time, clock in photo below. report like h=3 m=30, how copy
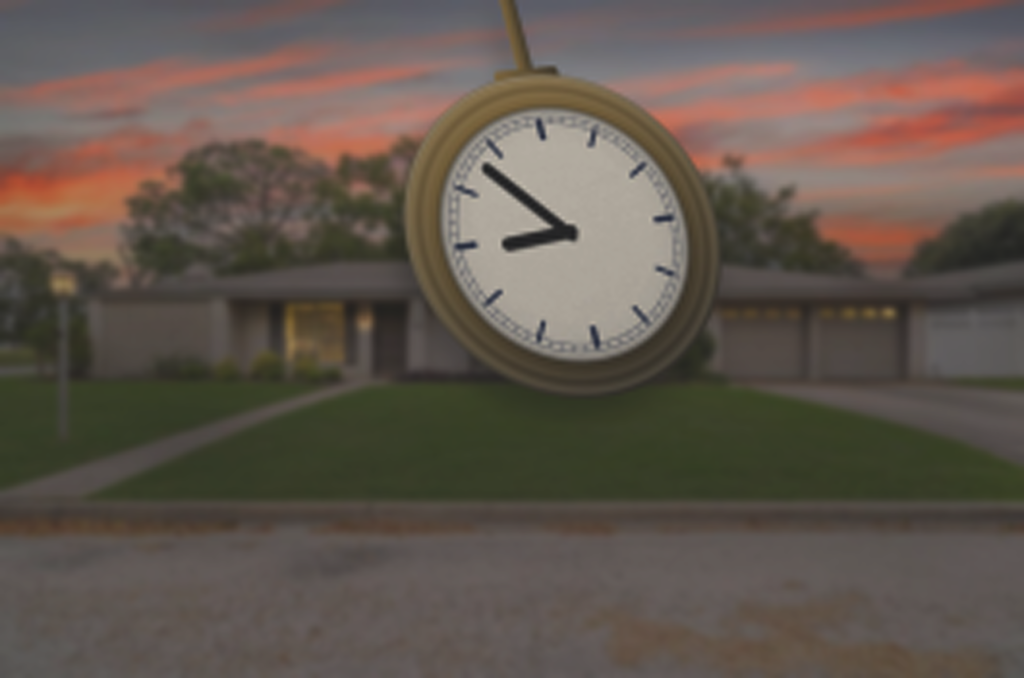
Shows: h=8 m=53
